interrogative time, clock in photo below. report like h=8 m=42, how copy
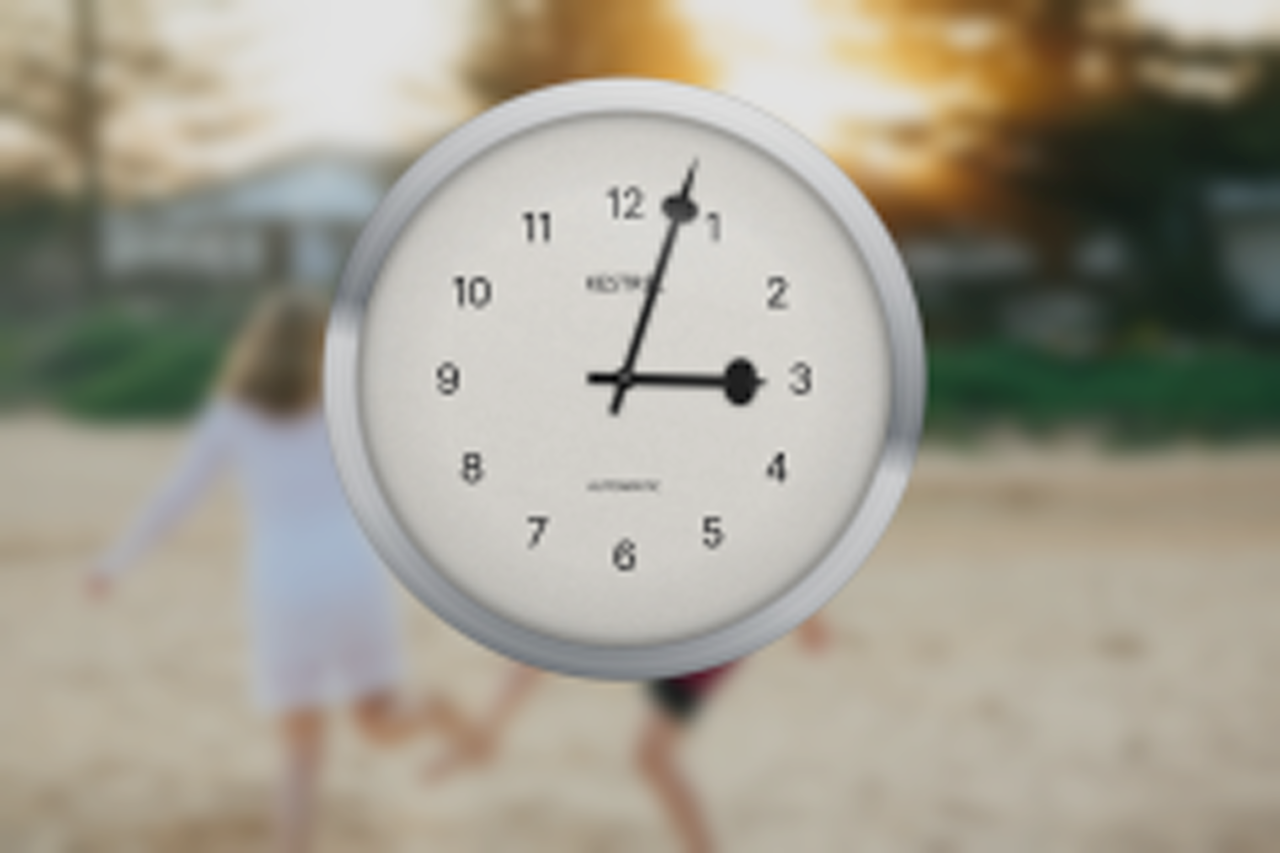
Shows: h=3 m=3
